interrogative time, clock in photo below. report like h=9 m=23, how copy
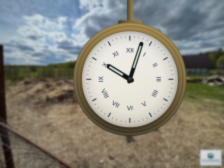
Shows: h=10 m=3
